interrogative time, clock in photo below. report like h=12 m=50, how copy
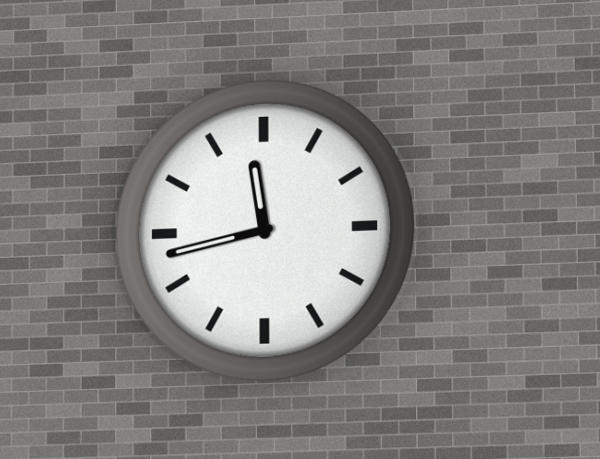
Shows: h=11 m=43
